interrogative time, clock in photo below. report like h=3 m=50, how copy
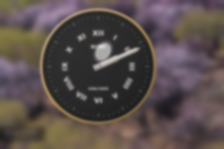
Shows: h=2 m=11
